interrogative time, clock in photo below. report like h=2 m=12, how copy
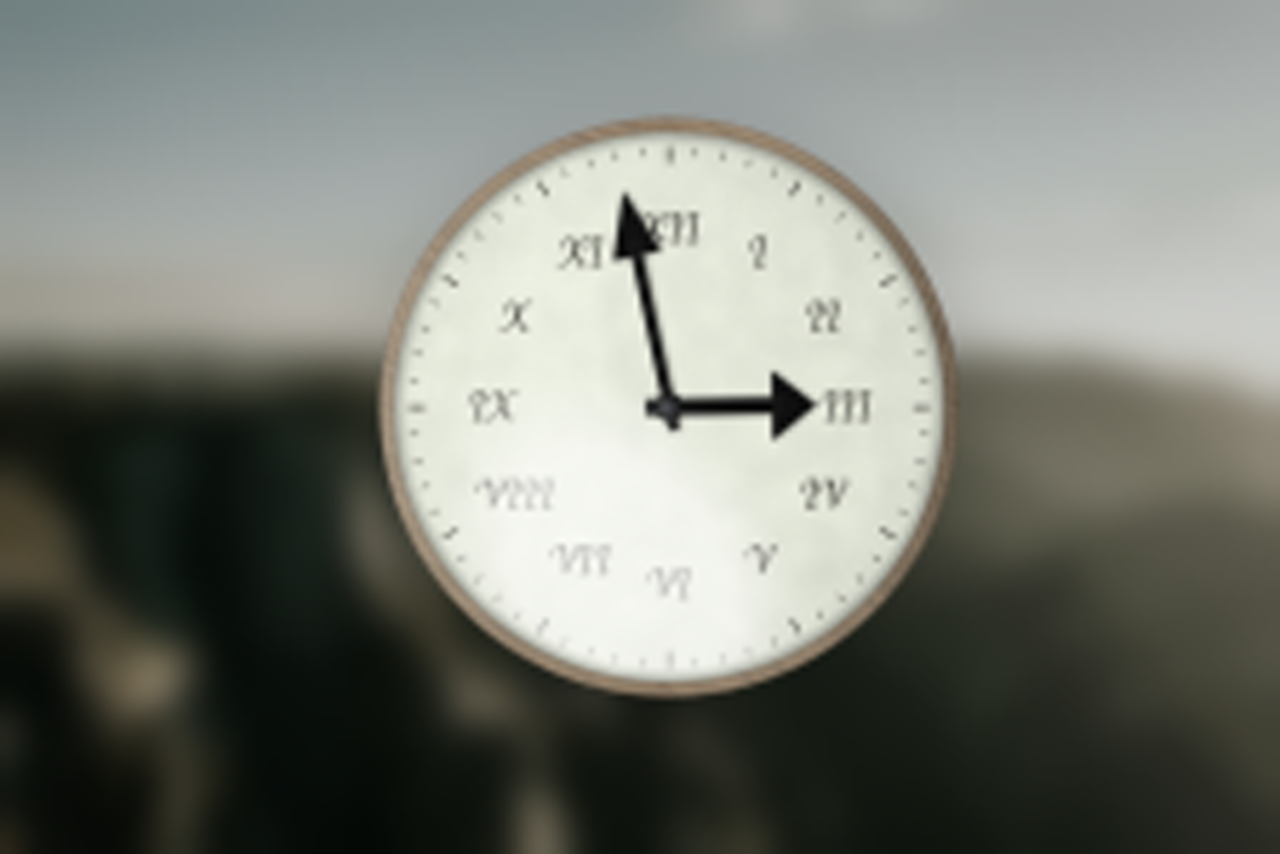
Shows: h=2 m=58
